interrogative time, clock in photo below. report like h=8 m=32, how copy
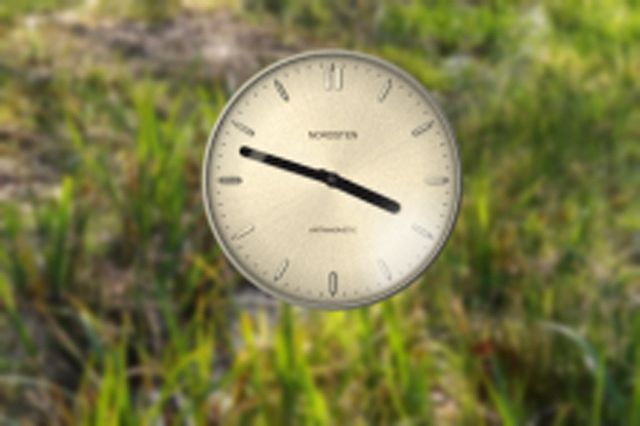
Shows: h=3 m=48
